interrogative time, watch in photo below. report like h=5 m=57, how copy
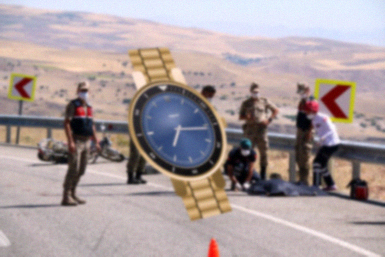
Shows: h=7 m=16
